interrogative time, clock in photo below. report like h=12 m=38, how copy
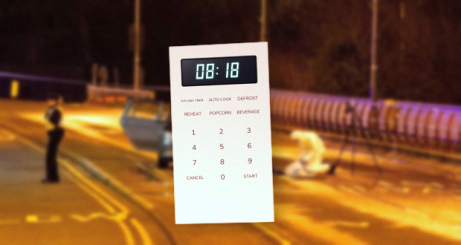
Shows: h=8 m=18
